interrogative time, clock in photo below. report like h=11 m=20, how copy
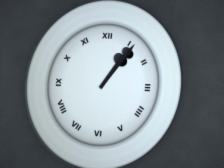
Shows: h=1 m=6
